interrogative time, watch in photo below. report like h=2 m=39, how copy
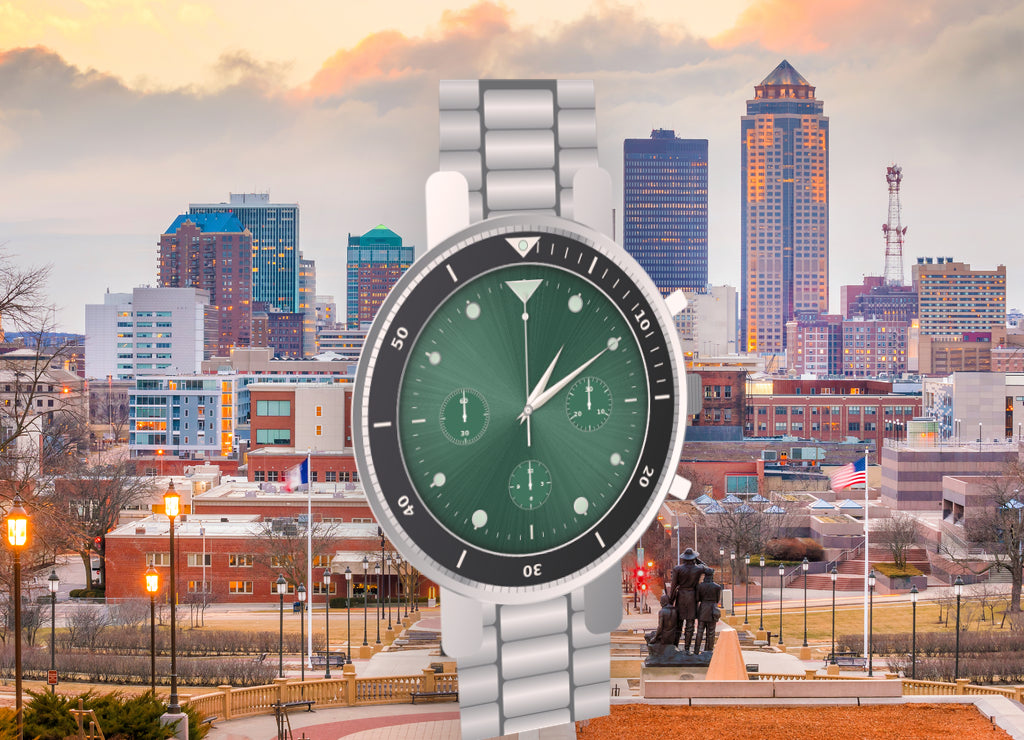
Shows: h=1 m=10
